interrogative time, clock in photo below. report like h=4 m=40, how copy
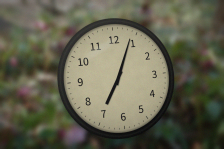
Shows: h=7 m=4
